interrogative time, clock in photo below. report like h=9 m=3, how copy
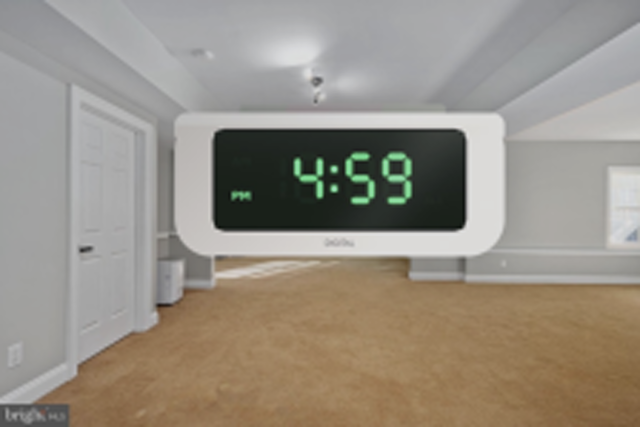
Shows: h=4 m=59
